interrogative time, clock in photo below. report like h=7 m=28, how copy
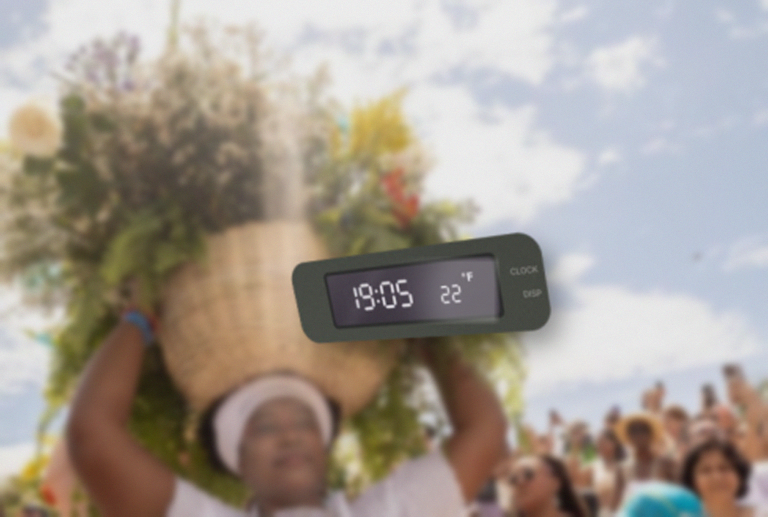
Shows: h=19 m=5
